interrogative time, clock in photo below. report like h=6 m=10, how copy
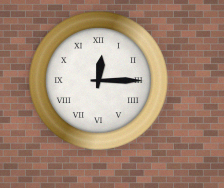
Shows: h=12 m=15
